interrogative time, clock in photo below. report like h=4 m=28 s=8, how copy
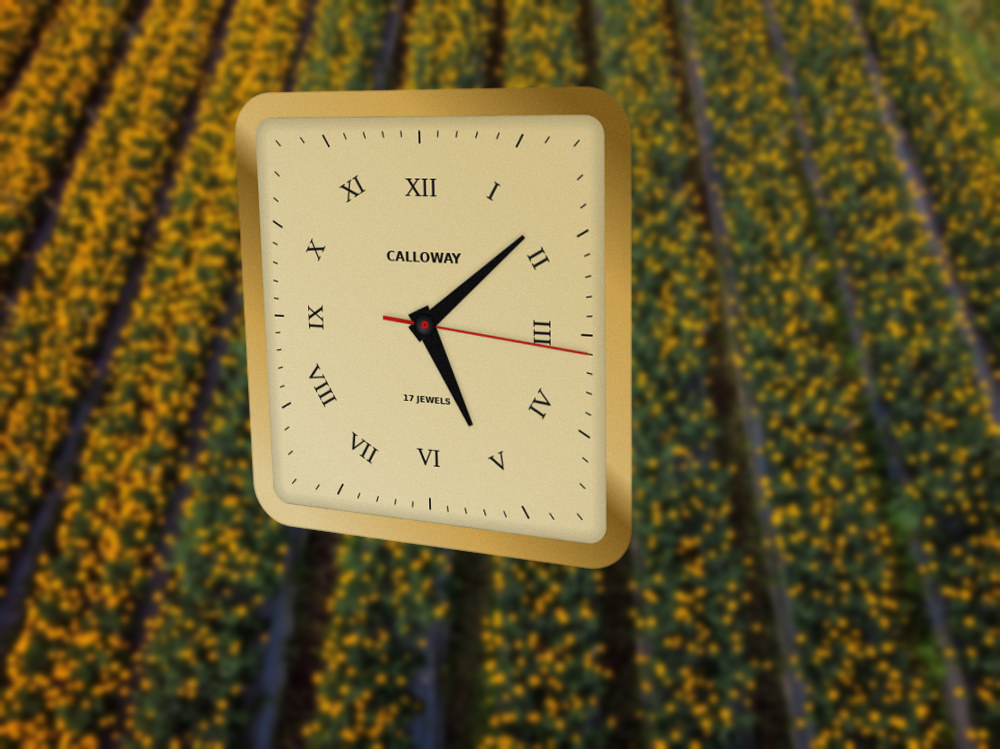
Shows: h=5 m=8 s=16
